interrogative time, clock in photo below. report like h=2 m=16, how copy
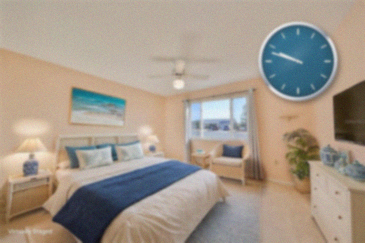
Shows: h=9 m=48
